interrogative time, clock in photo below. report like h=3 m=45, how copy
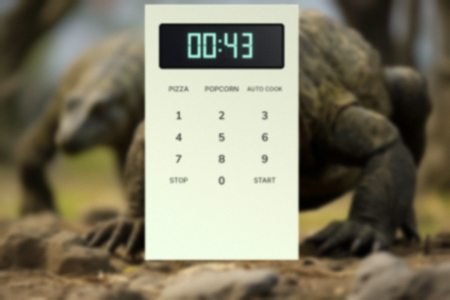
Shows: h=0 m=43
